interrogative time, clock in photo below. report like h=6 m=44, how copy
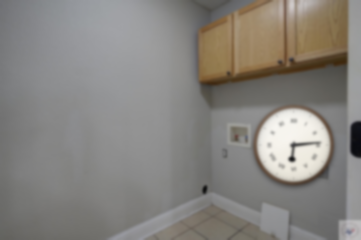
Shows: h=6 m=14
